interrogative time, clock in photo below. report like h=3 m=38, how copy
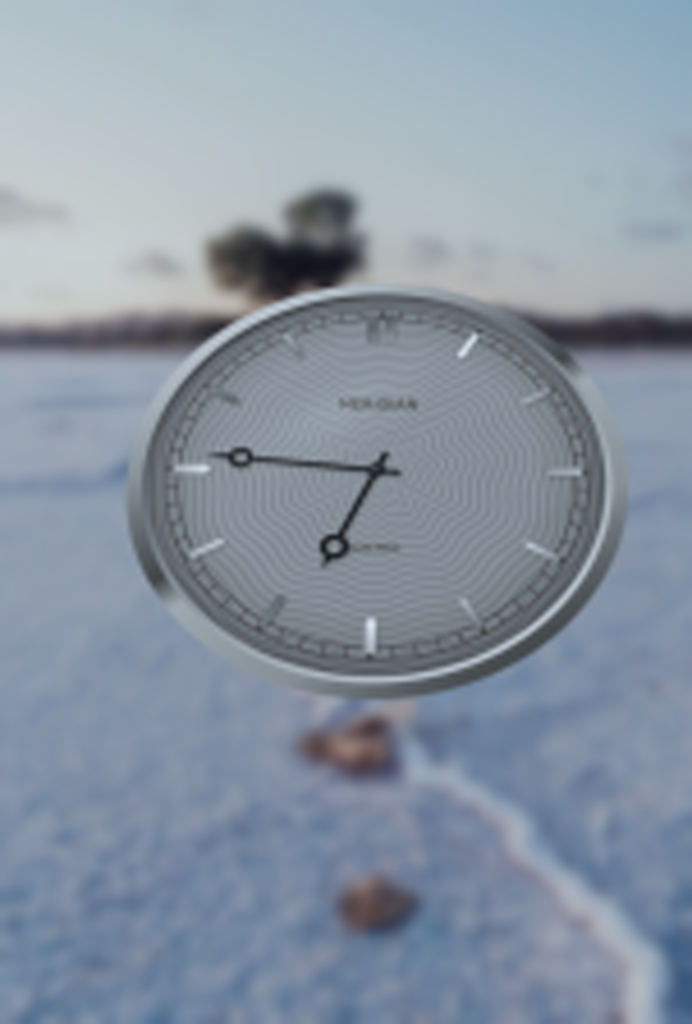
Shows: h=6 m=46
